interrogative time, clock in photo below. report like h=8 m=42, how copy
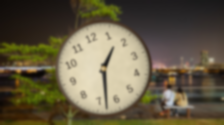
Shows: h=1 m=33
